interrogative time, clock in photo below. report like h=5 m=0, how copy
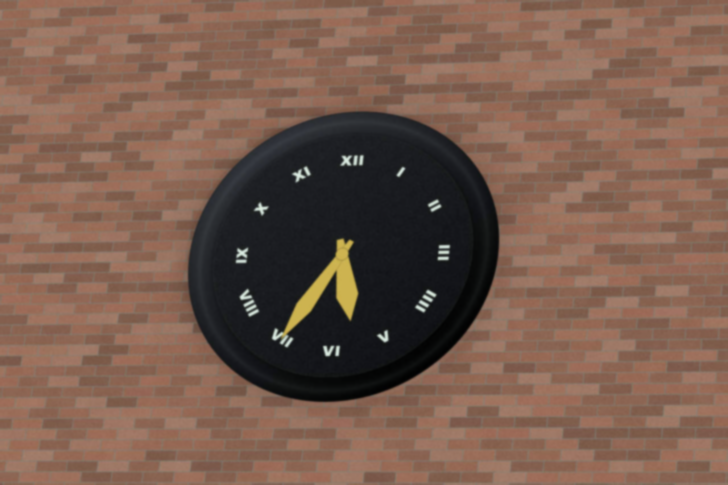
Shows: h=5 m=35
